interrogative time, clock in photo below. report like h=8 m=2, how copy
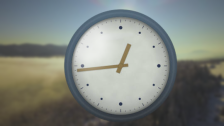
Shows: h=12 m=44
